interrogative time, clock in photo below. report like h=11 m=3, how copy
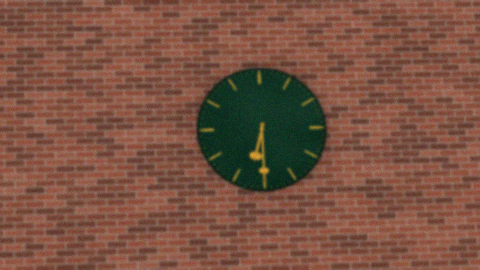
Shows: h=6 m=30
